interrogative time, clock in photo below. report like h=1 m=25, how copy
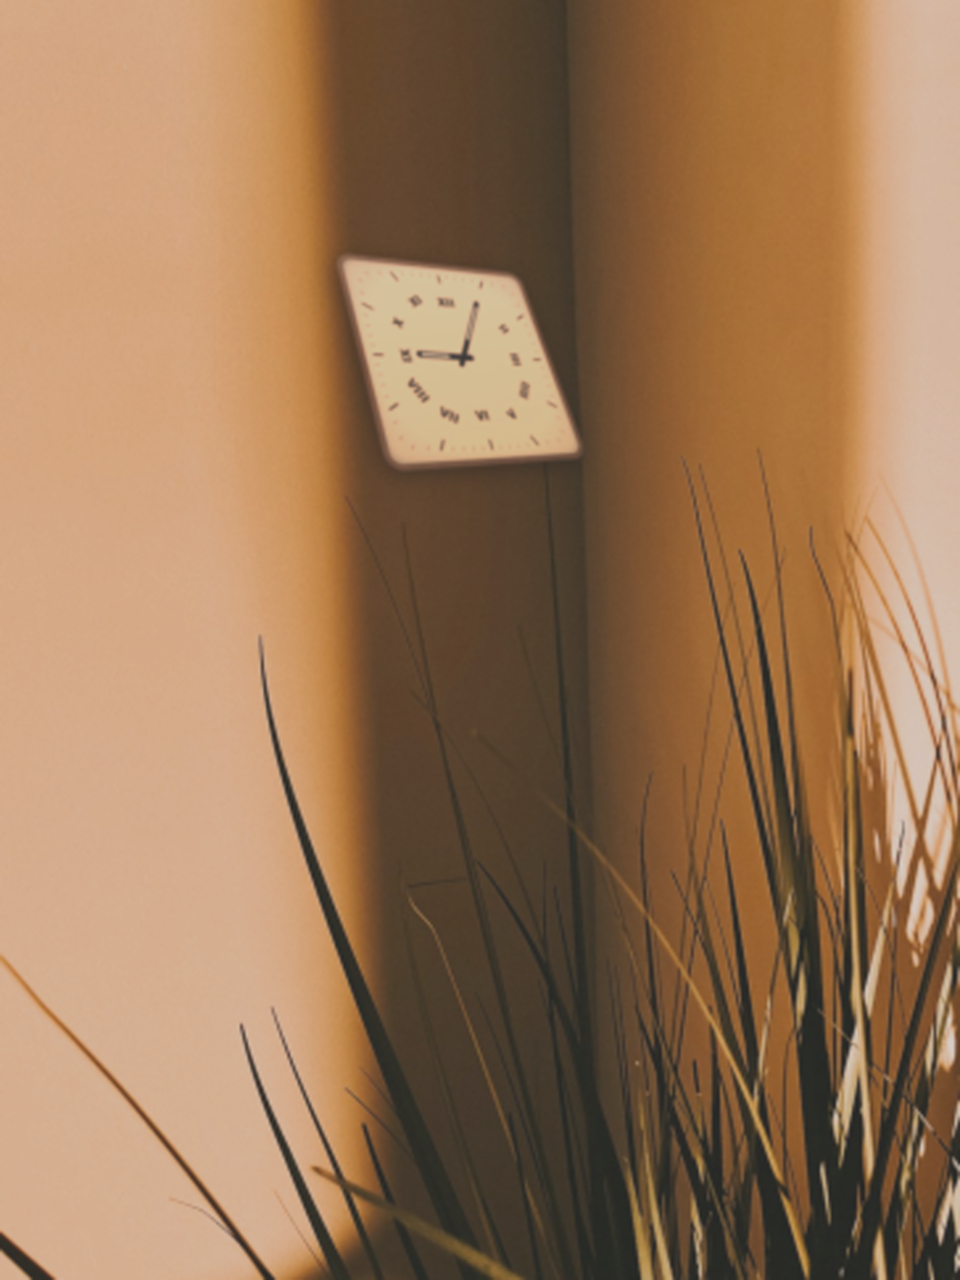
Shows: h=9 m=5
